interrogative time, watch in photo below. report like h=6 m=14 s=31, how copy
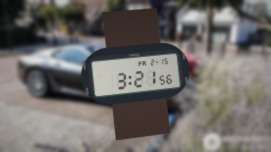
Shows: h=3 m=21 s=56
